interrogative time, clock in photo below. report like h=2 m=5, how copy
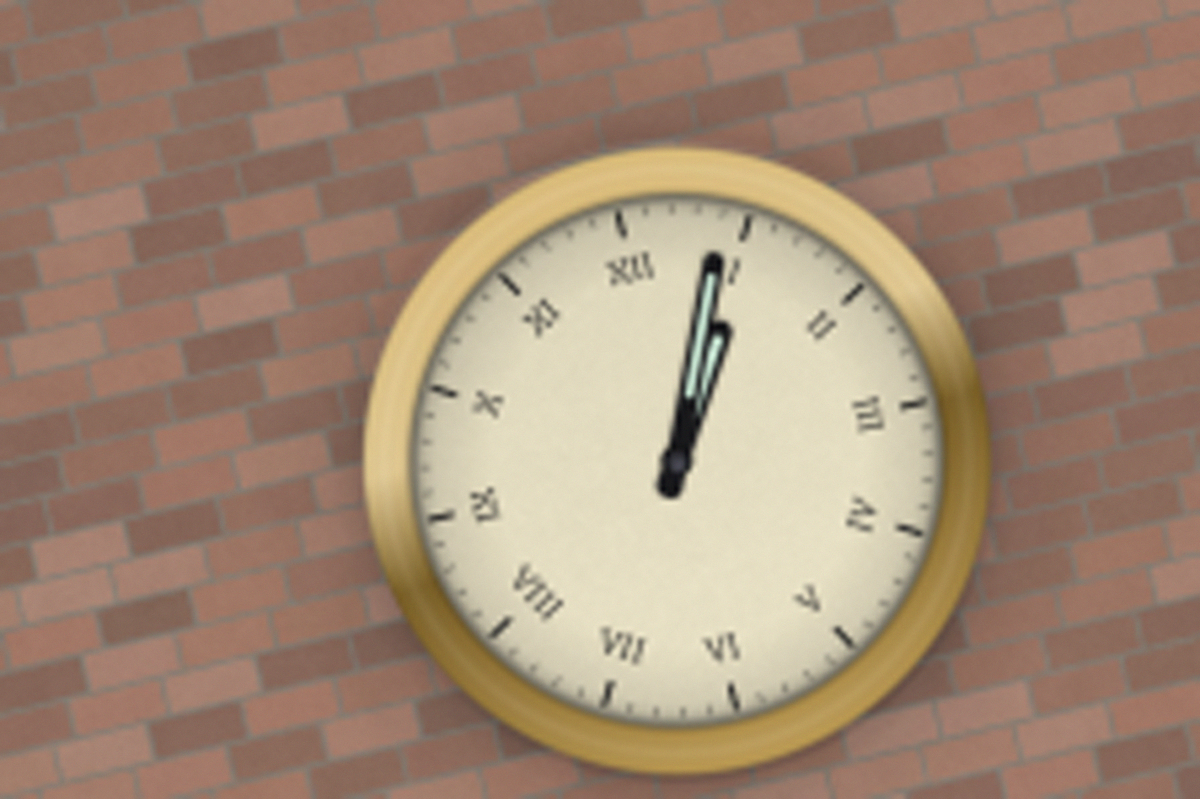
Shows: h=1 m=4
